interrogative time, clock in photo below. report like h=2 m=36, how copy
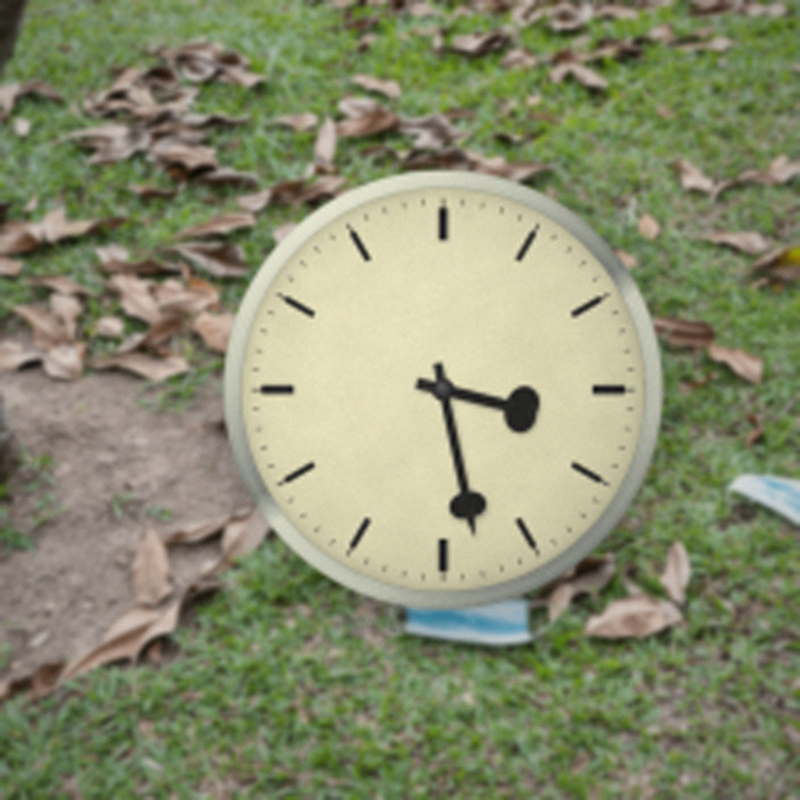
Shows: h=3 m=28
